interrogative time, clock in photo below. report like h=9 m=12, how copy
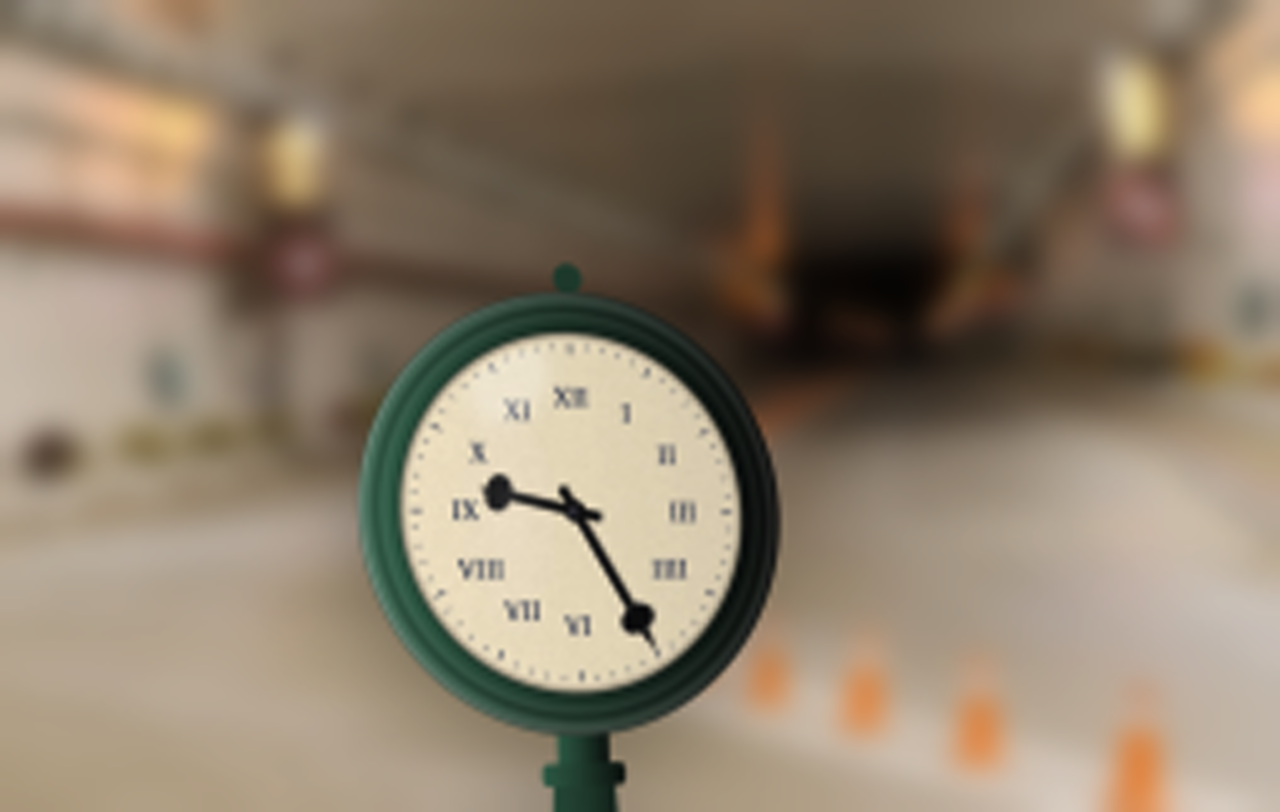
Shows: h=9 m=25
